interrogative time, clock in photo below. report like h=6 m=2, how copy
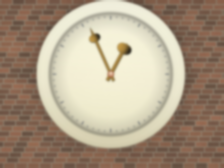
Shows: h=12 m=56
